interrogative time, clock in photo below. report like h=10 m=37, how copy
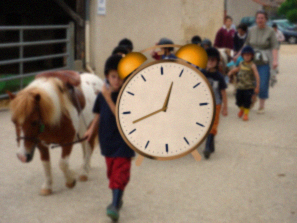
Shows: h=12 m=42
